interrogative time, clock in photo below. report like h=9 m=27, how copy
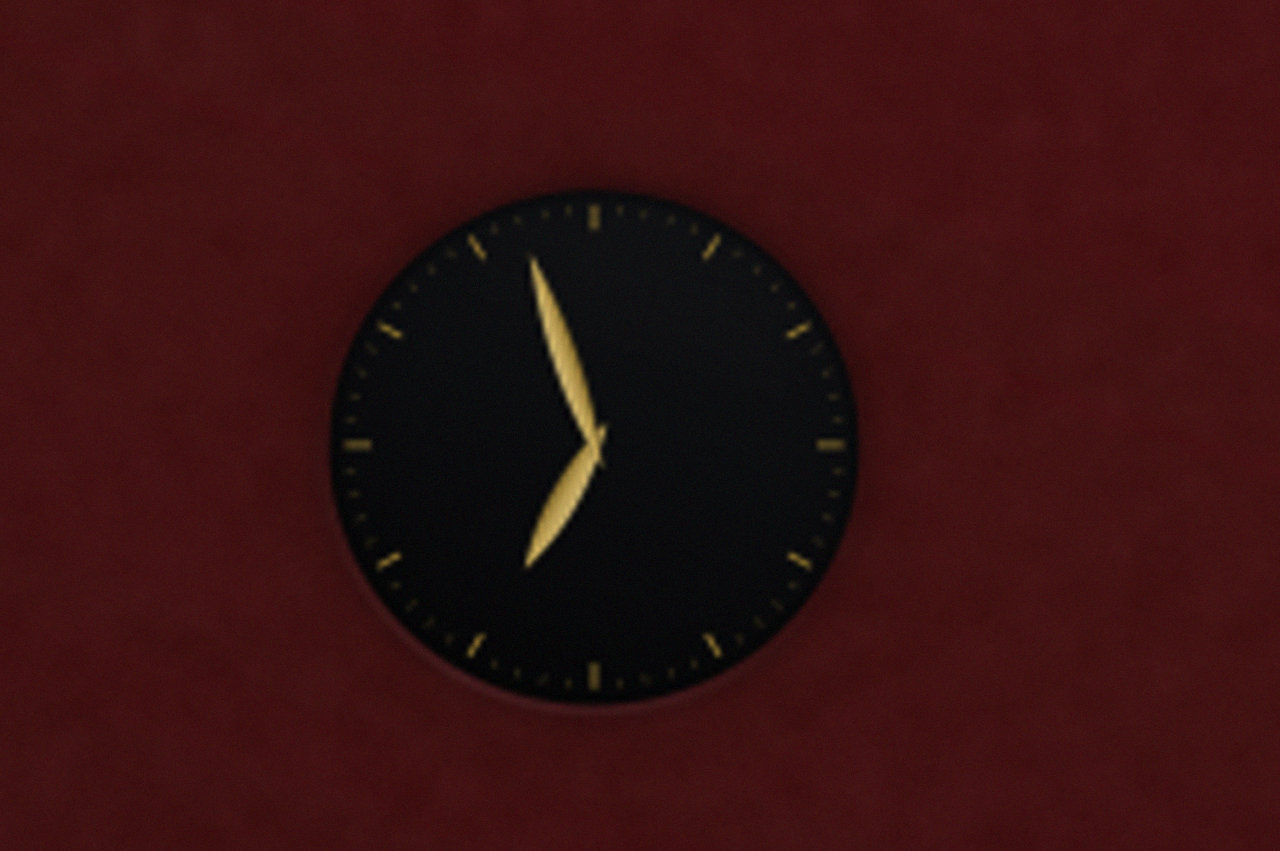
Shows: h=6 m=57
